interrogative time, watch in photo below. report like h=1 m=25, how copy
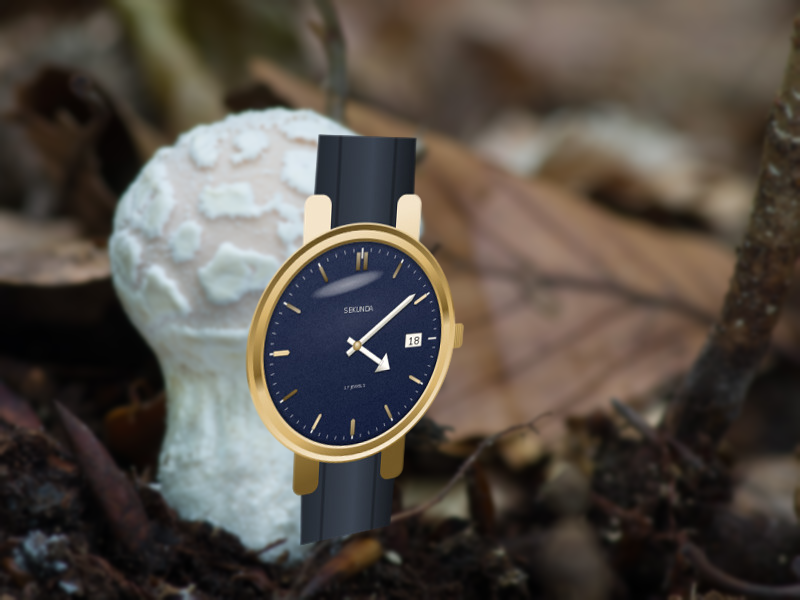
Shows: h=4 m=9
